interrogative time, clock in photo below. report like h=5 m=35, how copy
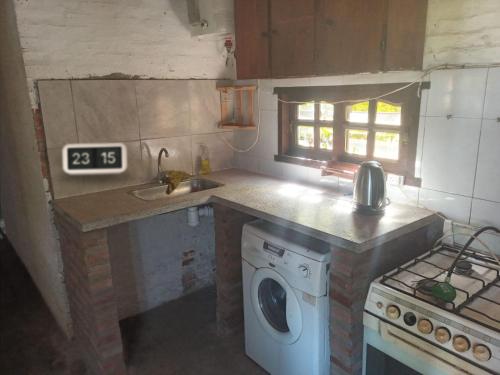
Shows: h=23 m=15
